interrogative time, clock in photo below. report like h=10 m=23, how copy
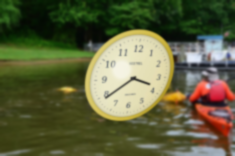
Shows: h=3 m=39
